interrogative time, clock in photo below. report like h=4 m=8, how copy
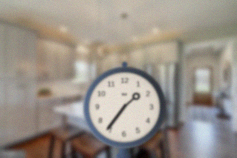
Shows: h=1 m=36
